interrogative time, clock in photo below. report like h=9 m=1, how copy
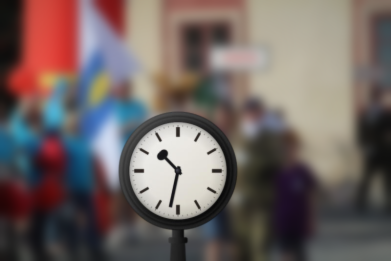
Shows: h=10 m=32
